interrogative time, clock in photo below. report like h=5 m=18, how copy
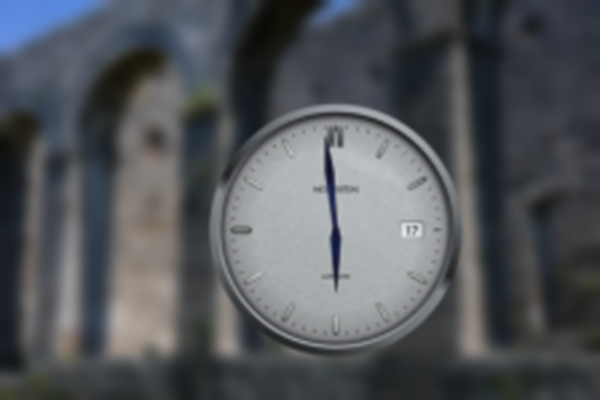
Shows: h=5 m=59
